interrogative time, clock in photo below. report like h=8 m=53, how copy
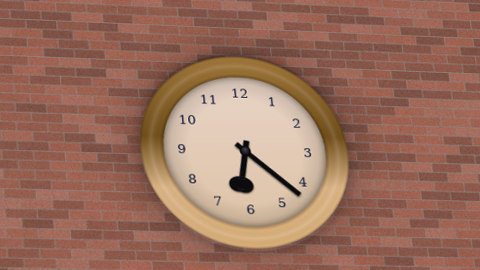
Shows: h=6 m=22
